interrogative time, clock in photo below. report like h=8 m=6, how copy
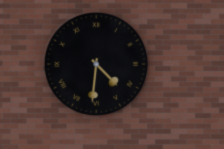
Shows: h=4 m=31
